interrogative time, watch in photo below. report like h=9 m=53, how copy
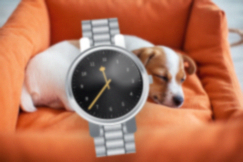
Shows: h=11 m=37
